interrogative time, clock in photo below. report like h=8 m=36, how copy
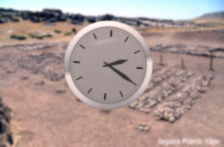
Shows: h=2 m=20
